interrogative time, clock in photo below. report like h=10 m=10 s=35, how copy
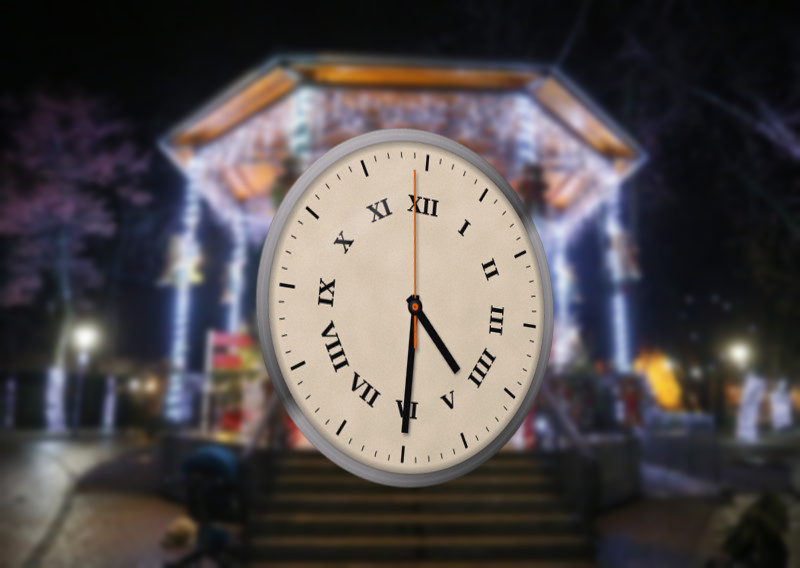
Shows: h=4 m=29 s=59
